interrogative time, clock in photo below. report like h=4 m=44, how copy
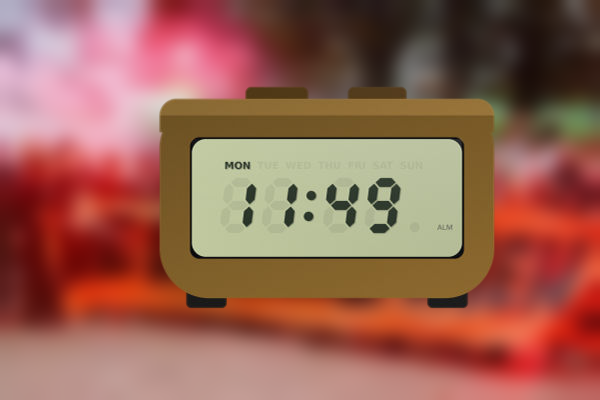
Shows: h=11 m=49
